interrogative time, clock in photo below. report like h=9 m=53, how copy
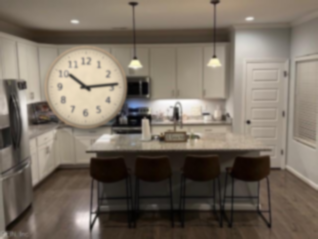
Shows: h=10 m=14
